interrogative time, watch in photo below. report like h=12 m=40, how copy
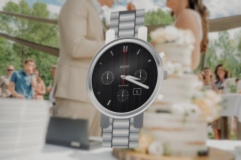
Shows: h=3 m=19
